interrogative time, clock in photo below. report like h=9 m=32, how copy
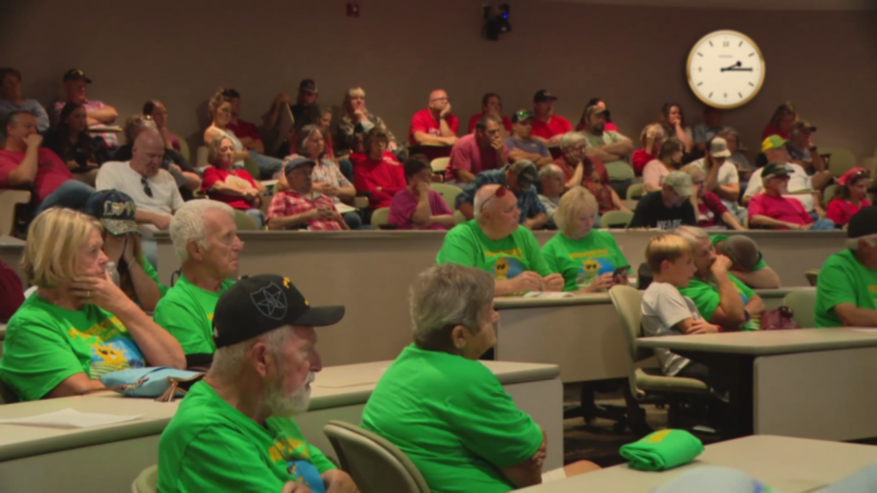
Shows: h=2 m=15
